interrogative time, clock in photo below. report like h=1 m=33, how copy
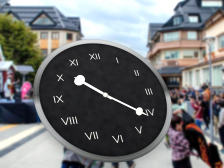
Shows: h=10 m=21
